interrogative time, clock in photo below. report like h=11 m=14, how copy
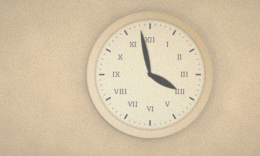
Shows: h=3 m=58
